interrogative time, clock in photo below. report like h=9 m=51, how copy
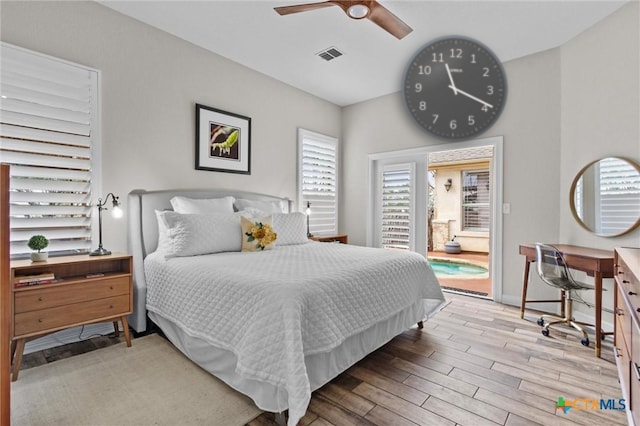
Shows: h=11 m=19
